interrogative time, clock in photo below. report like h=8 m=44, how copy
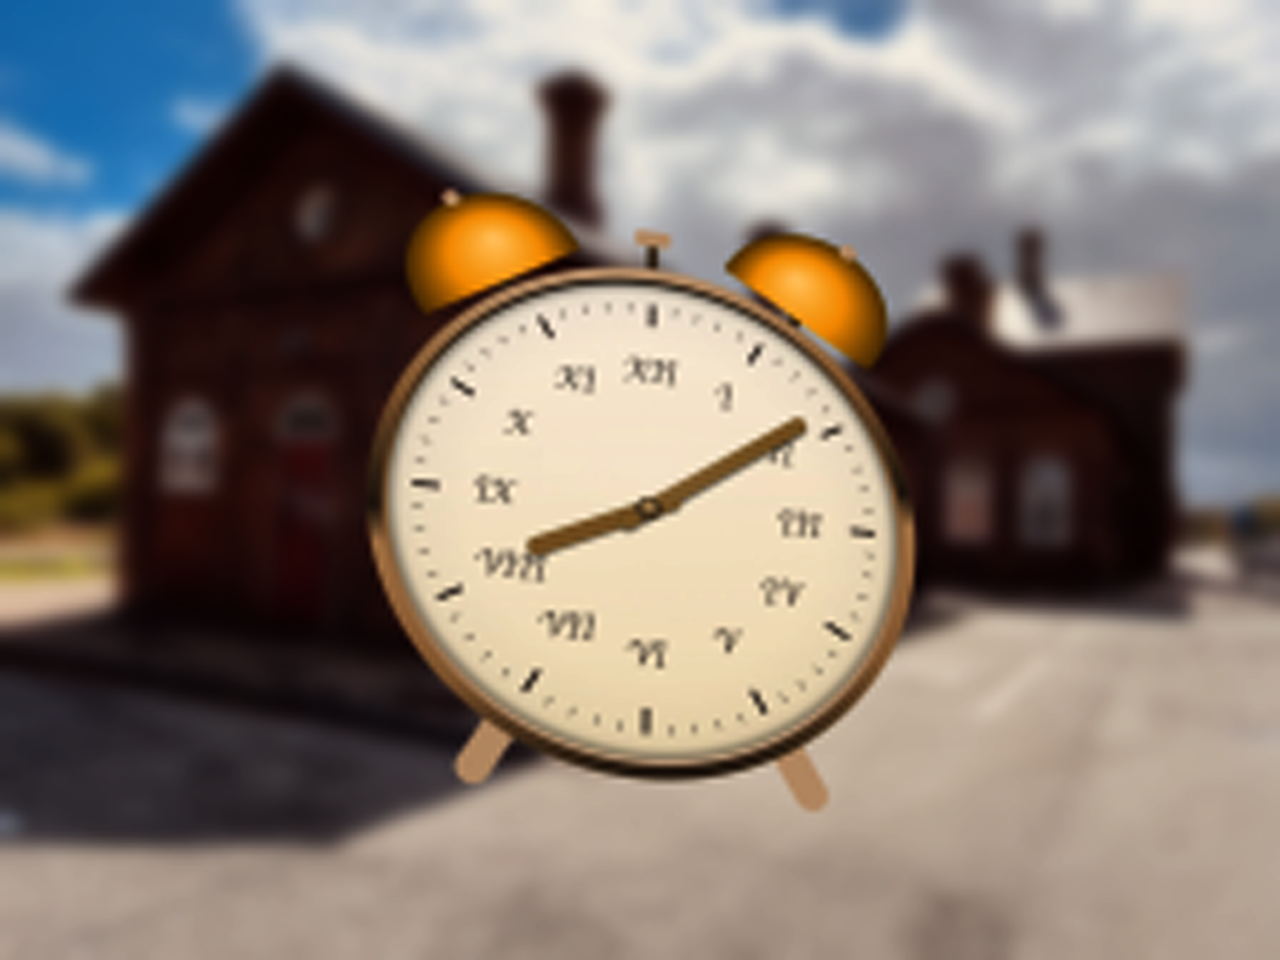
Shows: h=8 m=9
